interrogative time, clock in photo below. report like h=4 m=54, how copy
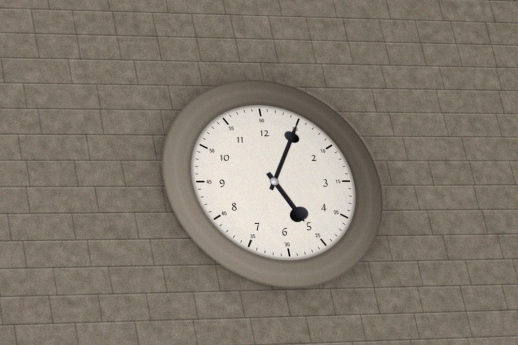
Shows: h=5 m=5
